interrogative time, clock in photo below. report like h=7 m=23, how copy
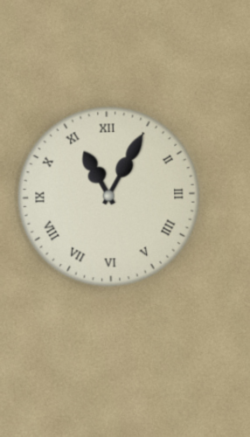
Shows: h=11 m=5
